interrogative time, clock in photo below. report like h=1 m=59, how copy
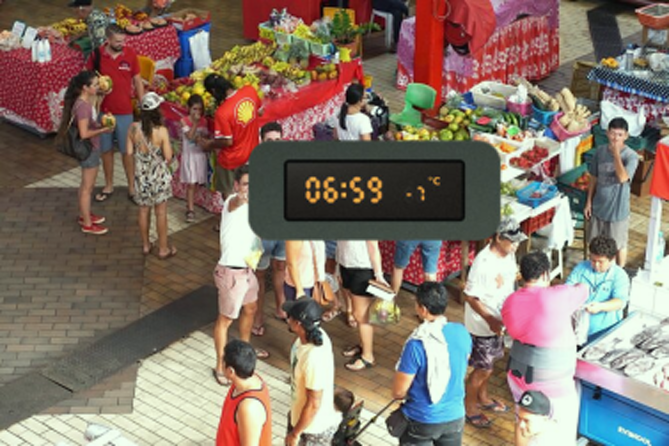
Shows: h=6 m=59
